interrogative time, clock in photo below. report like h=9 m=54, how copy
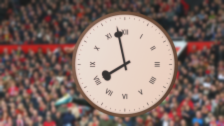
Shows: h=7 m=58
